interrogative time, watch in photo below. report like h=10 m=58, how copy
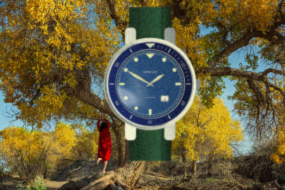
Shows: h=1 m=50
